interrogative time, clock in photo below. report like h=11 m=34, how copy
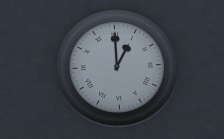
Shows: h=1 m=0
